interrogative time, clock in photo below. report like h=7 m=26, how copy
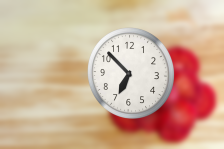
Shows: h=6 m=52
